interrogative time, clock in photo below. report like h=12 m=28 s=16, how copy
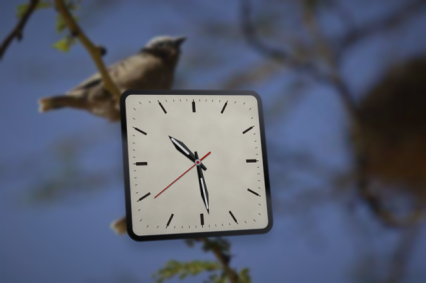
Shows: h=10 m=28 s=39
